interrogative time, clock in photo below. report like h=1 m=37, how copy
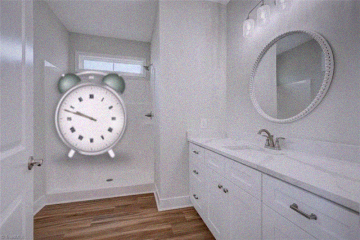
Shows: h=9 m=48
